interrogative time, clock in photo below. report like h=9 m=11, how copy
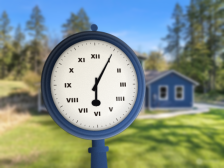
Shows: h=6 m=5
